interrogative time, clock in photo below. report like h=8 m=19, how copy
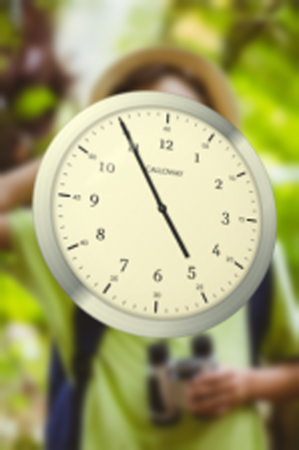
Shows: h=4 m=55
